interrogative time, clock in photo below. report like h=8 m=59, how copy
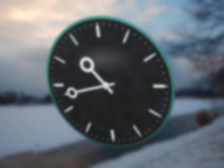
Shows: h=10 m=43
